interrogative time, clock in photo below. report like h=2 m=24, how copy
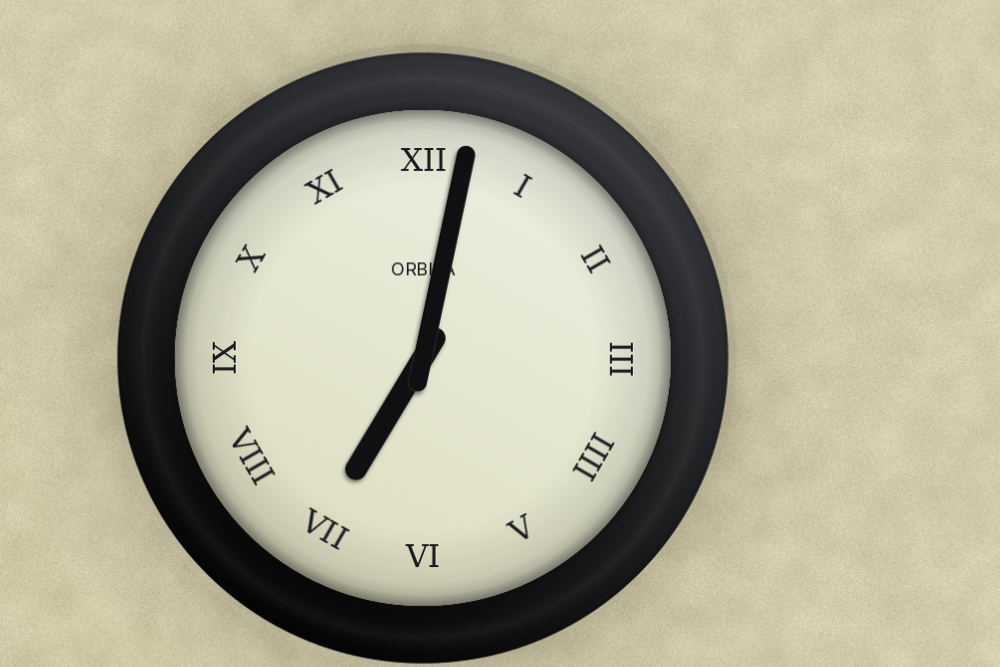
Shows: h=7 m=2
